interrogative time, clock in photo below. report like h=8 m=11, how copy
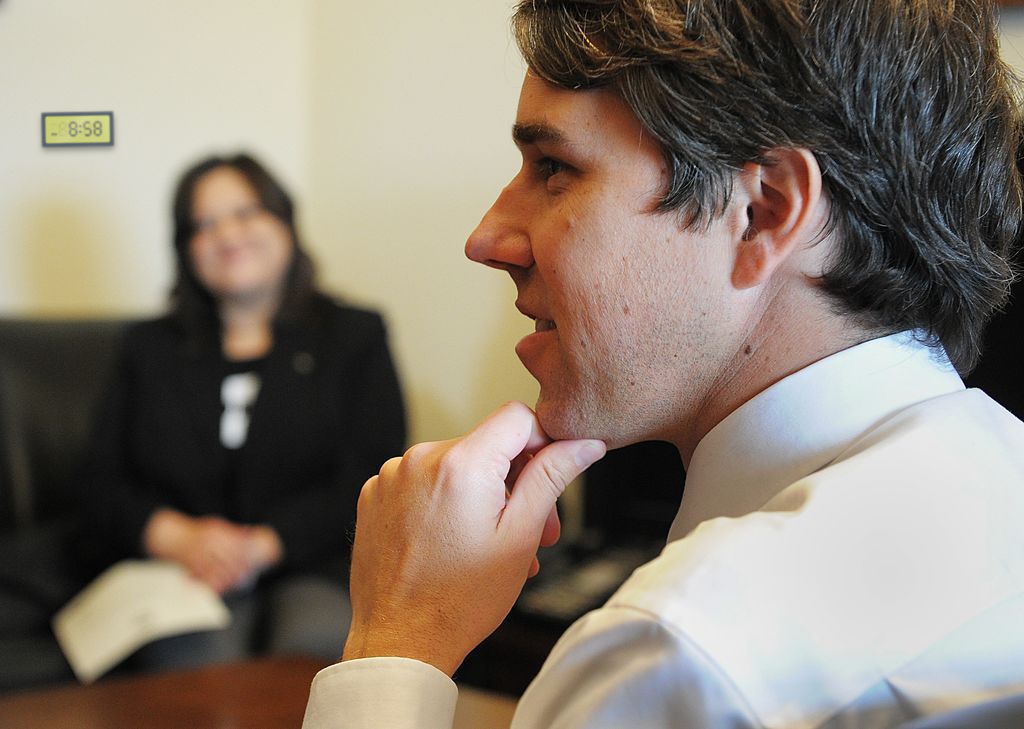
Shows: h=8 m=58
